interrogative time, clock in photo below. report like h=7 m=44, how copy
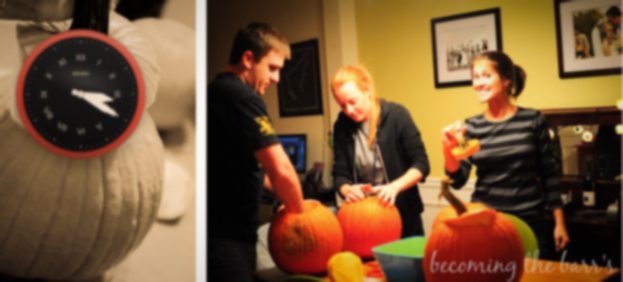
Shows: h=3 m=20
